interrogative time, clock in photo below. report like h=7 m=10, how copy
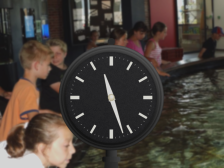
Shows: h=11 m=27
